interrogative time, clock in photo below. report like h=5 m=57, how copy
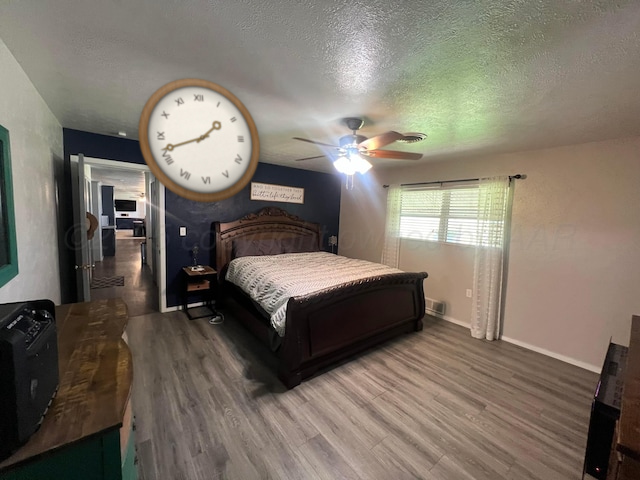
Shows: h=1 m=42
